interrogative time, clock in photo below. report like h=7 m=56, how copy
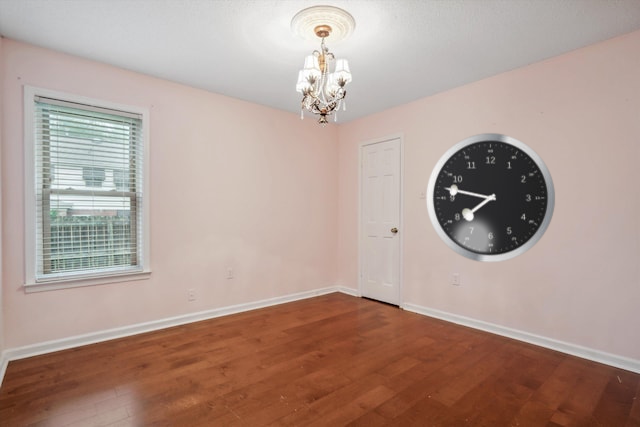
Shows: h=7 m=47
